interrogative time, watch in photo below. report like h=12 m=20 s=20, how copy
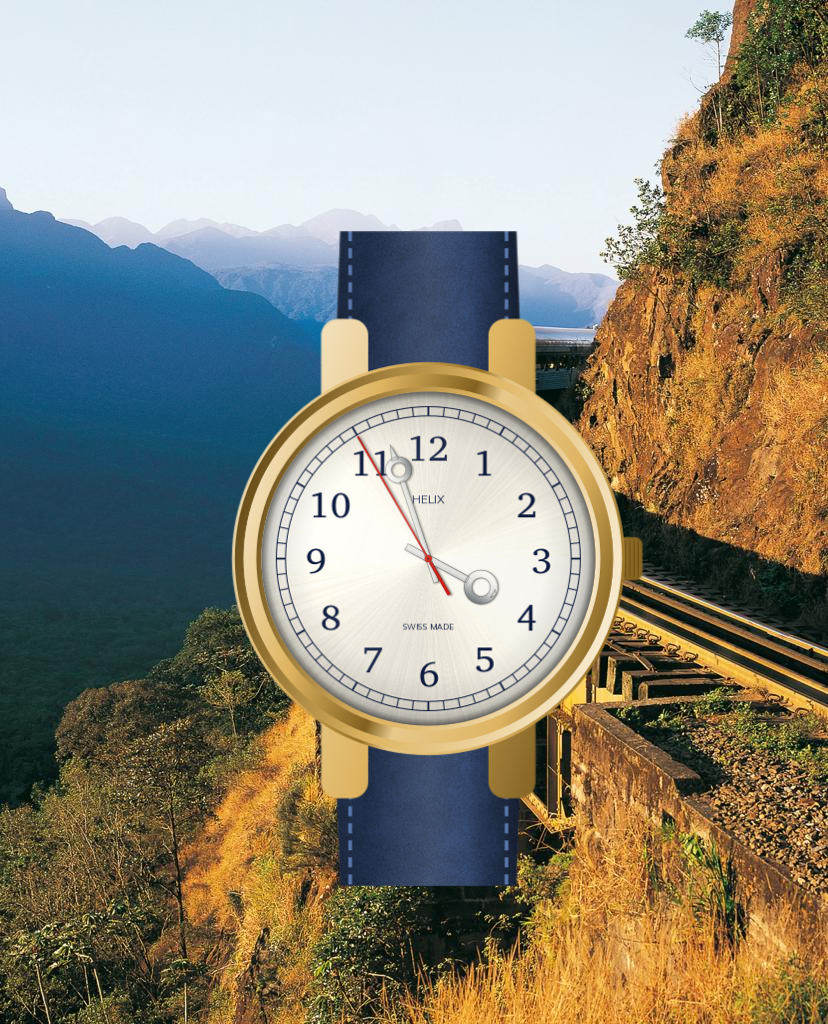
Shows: h=3 m=56 s=55
